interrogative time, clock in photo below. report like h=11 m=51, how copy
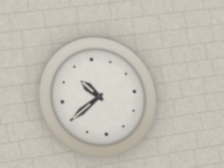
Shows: h=10 m=40
